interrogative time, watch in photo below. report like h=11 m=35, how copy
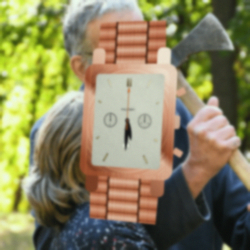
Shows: h=5 m=30
